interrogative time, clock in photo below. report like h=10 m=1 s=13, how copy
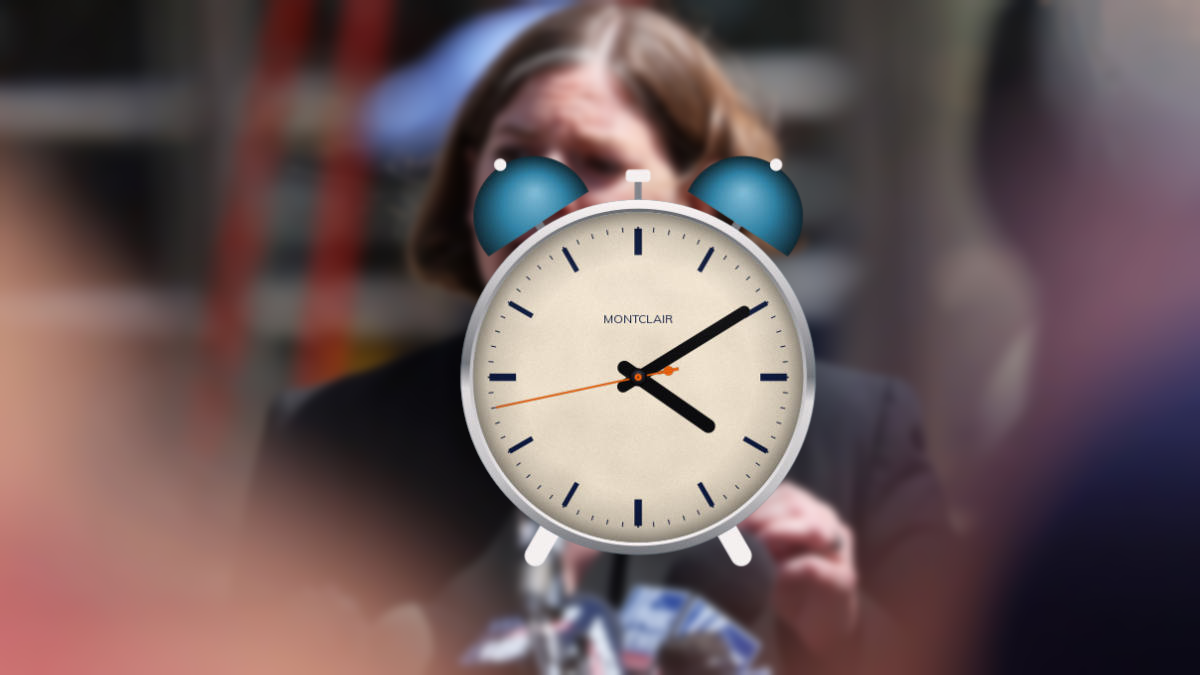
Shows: h=4 m=9 s=43
